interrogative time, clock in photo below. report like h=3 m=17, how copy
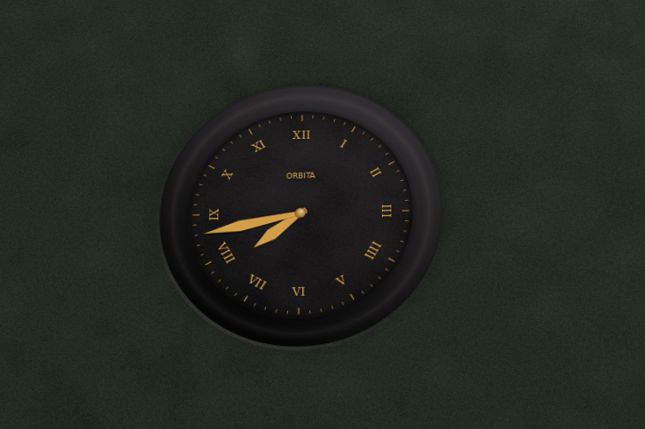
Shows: h=7 m=43
